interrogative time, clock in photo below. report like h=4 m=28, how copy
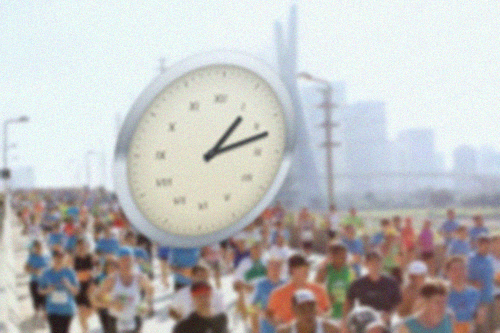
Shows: h=1 m=12
